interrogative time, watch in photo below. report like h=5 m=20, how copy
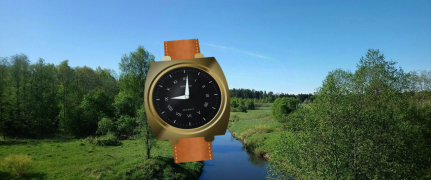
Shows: h=9 m=1
